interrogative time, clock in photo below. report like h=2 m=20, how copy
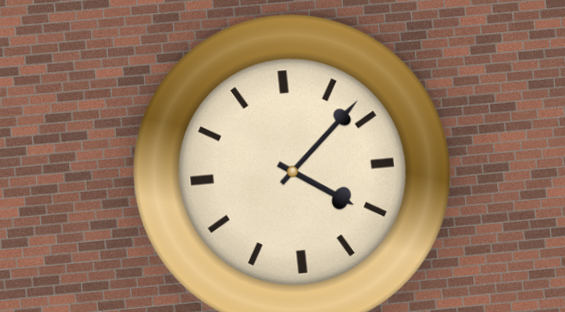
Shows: h=4 m=8
